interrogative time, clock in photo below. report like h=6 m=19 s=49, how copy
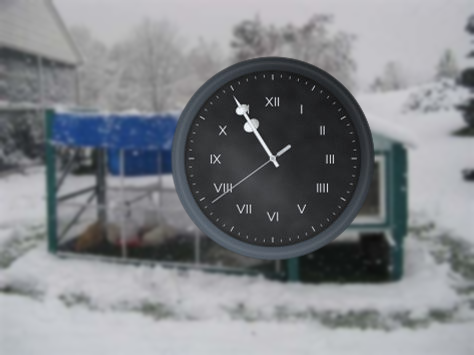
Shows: h=10 m=54 s=39
